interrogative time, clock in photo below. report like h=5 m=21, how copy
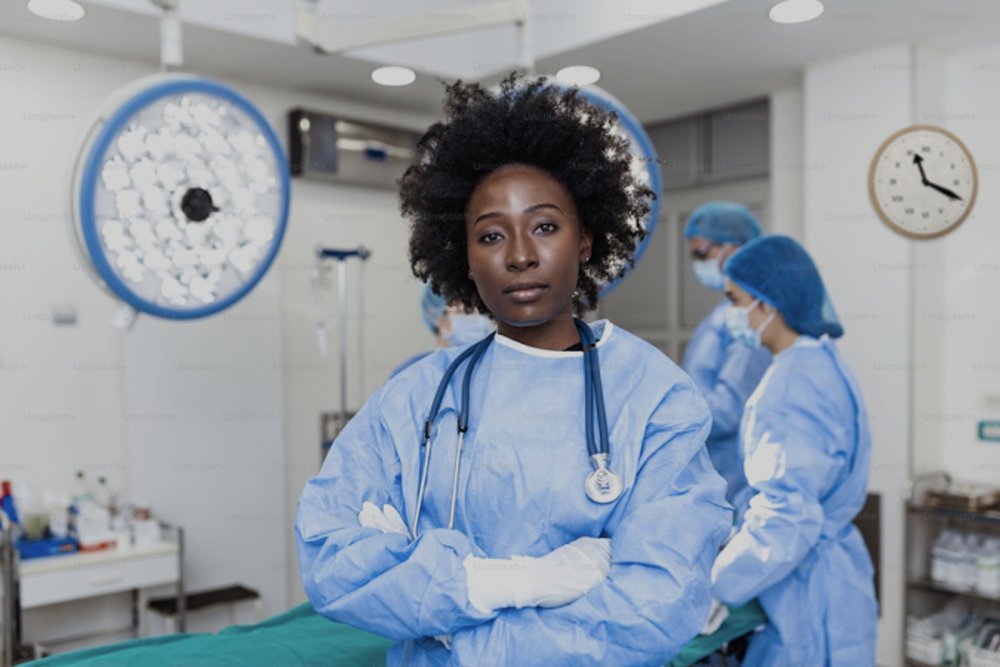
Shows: h=11 m=19
